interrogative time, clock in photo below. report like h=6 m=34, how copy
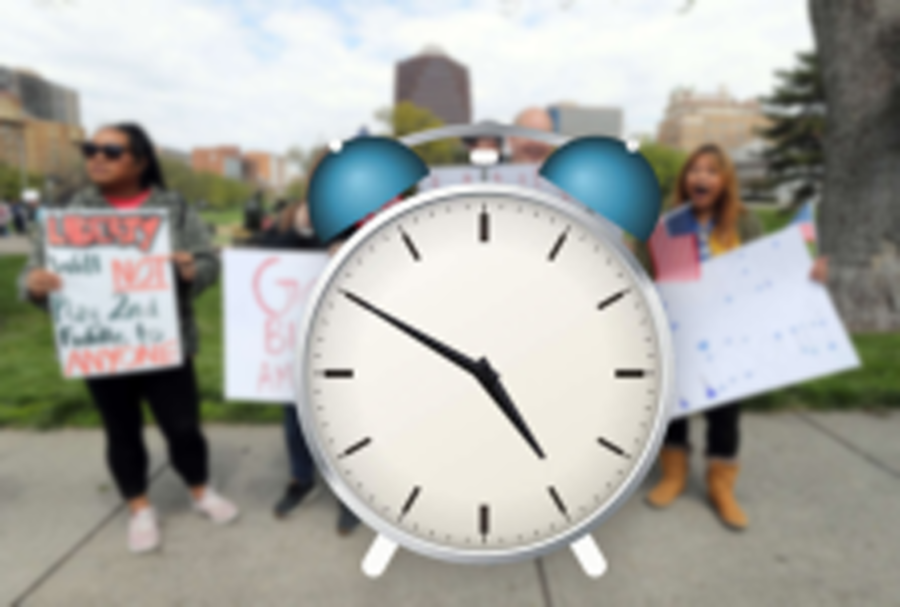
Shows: h=4 m=50
